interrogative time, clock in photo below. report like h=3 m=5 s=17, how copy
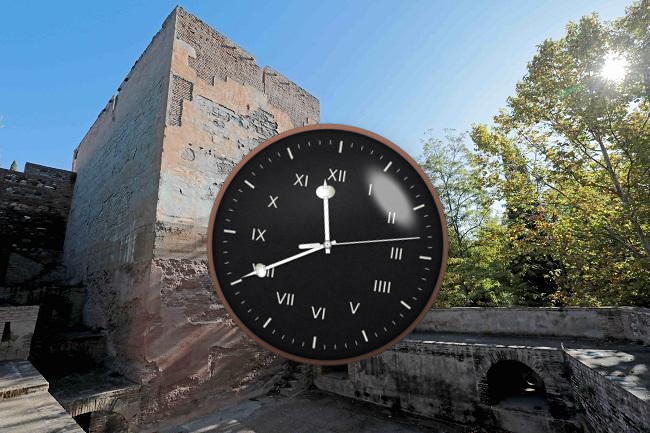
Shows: h=11 m=40 s=13
